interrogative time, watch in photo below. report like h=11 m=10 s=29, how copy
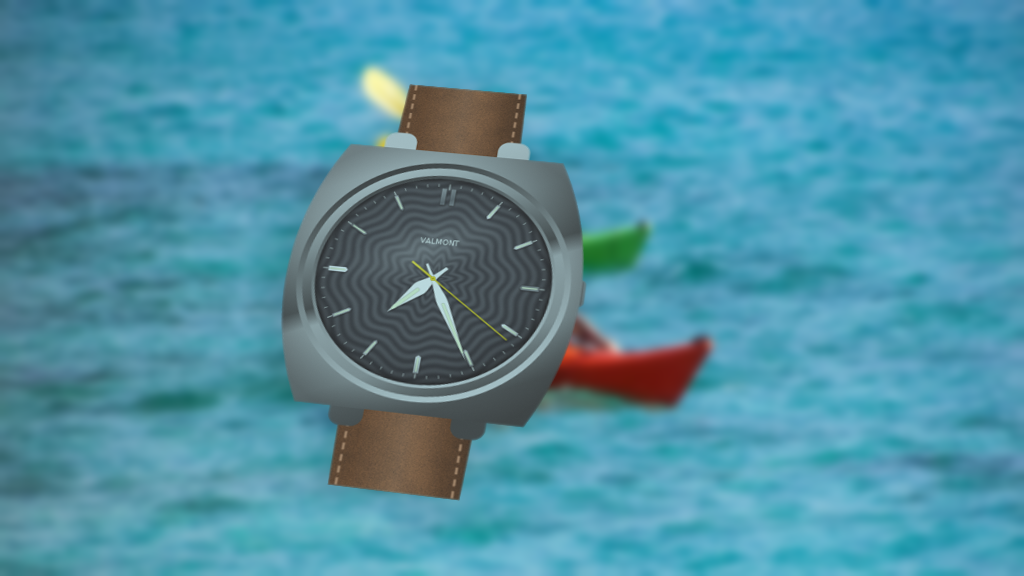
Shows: h=7 m=25 s=21
